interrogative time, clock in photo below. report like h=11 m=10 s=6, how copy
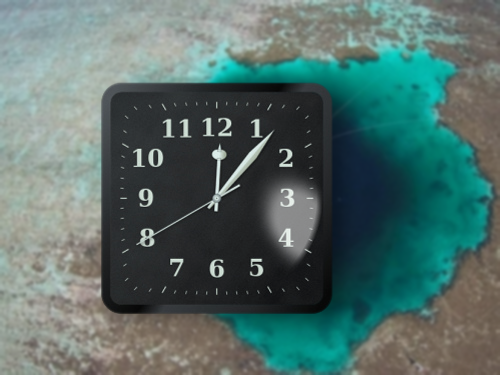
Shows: h=12 m=6 s=40
